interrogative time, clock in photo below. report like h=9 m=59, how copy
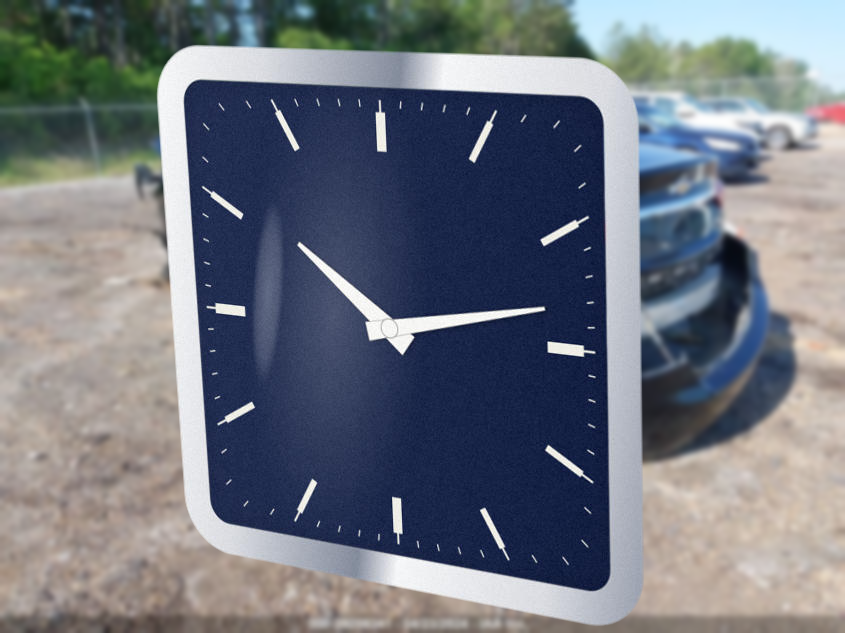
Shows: h=10 m=13
